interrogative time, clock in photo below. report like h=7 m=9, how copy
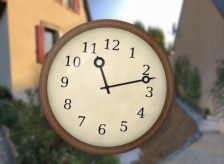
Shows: h=11 m=12
